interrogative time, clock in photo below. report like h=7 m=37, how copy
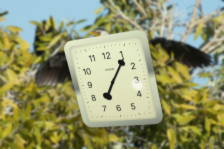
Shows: h=7 m=6
